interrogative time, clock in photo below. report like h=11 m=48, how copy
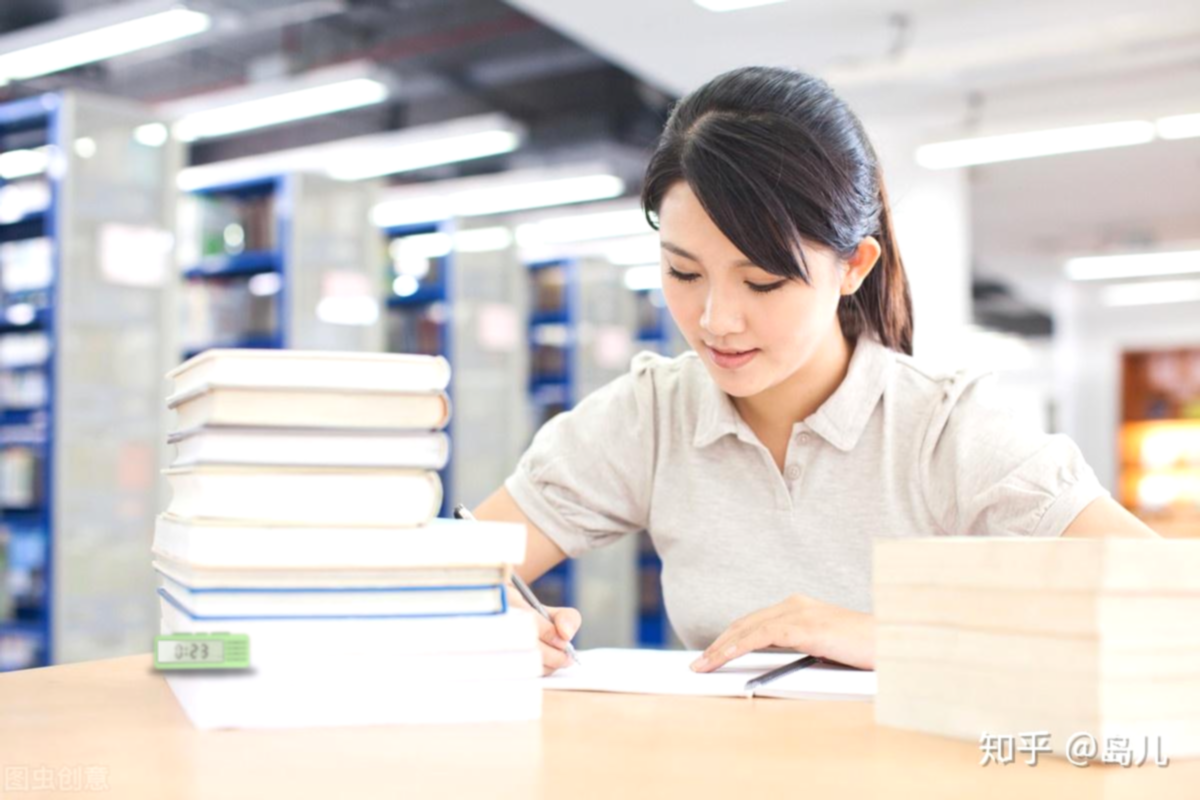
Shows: h=0 m=23
